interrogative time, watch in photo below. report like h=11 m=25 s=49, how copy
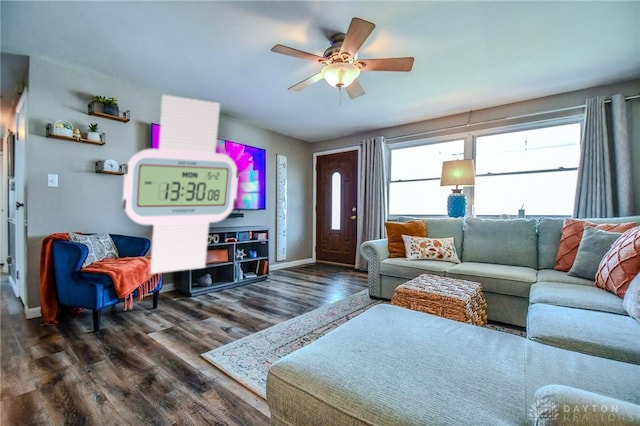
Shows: h=13 m=30 s=8
